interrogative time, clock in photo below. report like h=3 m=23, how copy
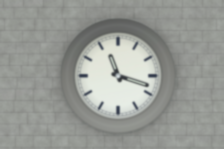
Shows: h=11 m=18
